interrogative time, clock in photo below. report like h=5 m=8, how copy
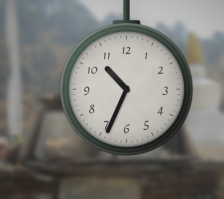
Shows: h=10 m=34
